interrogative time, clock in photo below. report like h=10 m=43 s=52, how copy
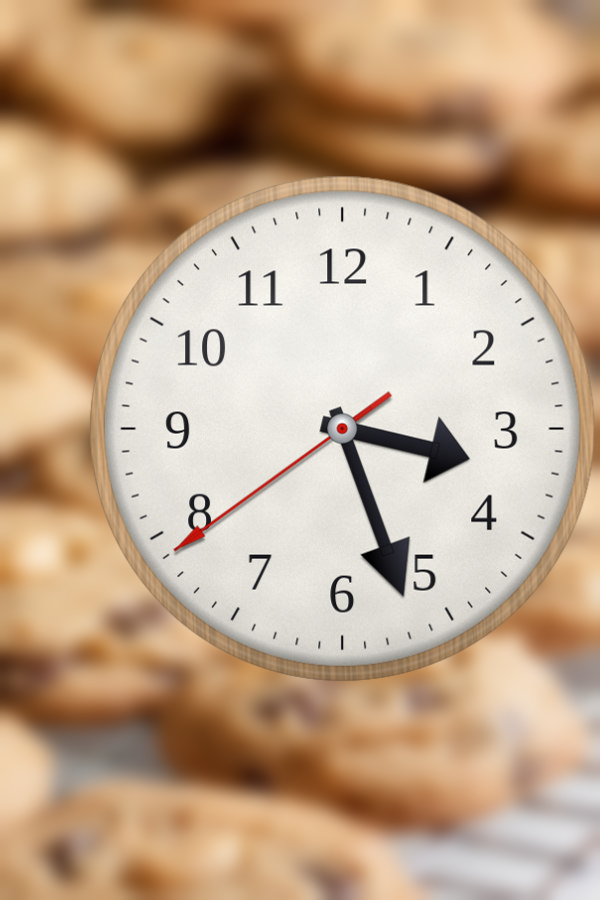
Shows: h=3 m=26 s=39
